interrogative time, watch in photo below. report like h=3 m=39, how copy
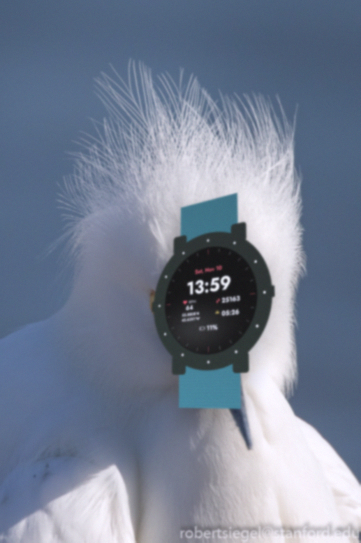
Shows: h=13 m=59
